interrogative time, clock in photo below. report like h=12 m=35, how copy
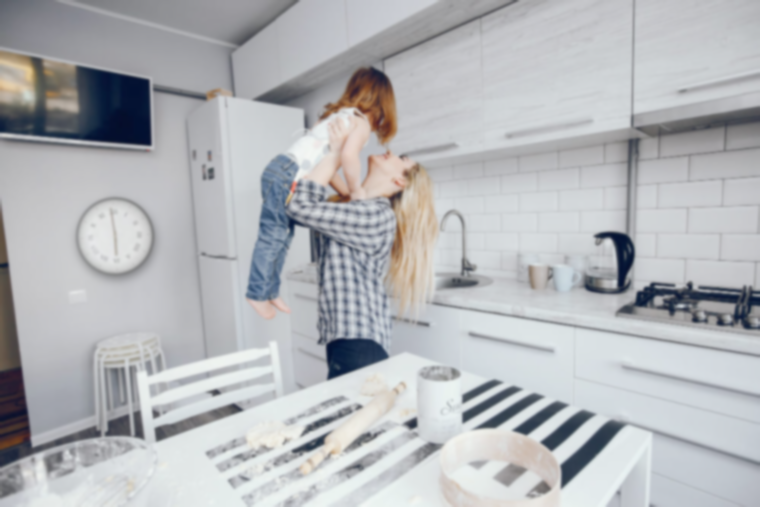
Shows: h=5 m=59
